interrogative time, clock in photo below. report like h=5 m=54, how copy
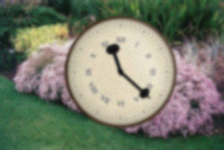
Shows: h=11 m=22
